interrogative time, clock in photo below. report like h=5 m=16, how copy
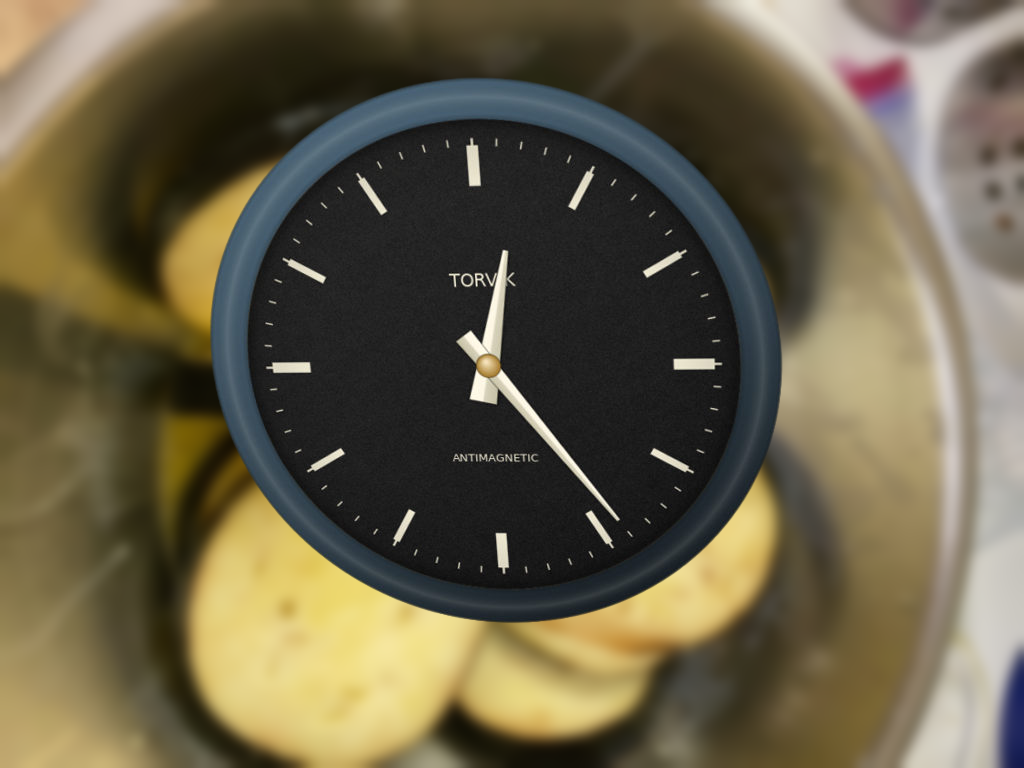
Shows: h=12 m=24
